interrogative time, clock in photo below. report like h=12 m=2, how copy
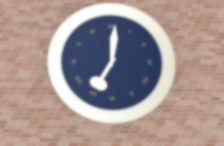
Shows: h=7 m=1
